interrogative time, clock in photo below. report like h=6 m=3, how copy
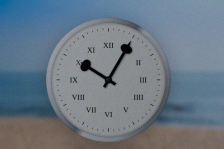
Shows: h=10 m=5
